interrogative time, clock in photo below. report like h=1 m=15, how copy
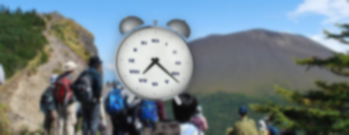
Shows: h=7 m=22
